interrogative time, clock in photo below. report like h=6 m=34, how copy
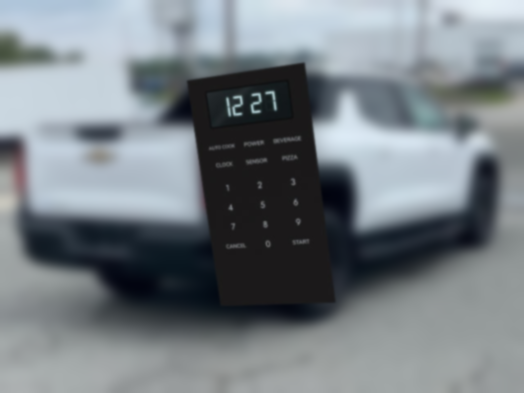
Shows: h=12 m=27
